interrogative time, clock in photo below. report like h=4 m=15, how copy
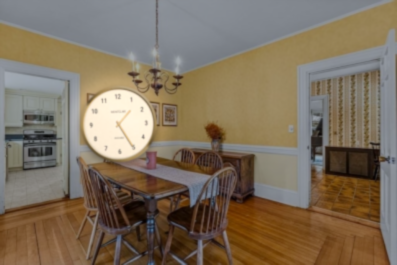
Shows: h=1 m=25
